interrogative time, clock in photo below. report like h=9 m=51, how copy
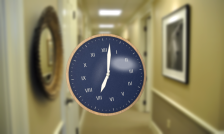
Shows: h=7 m=2
